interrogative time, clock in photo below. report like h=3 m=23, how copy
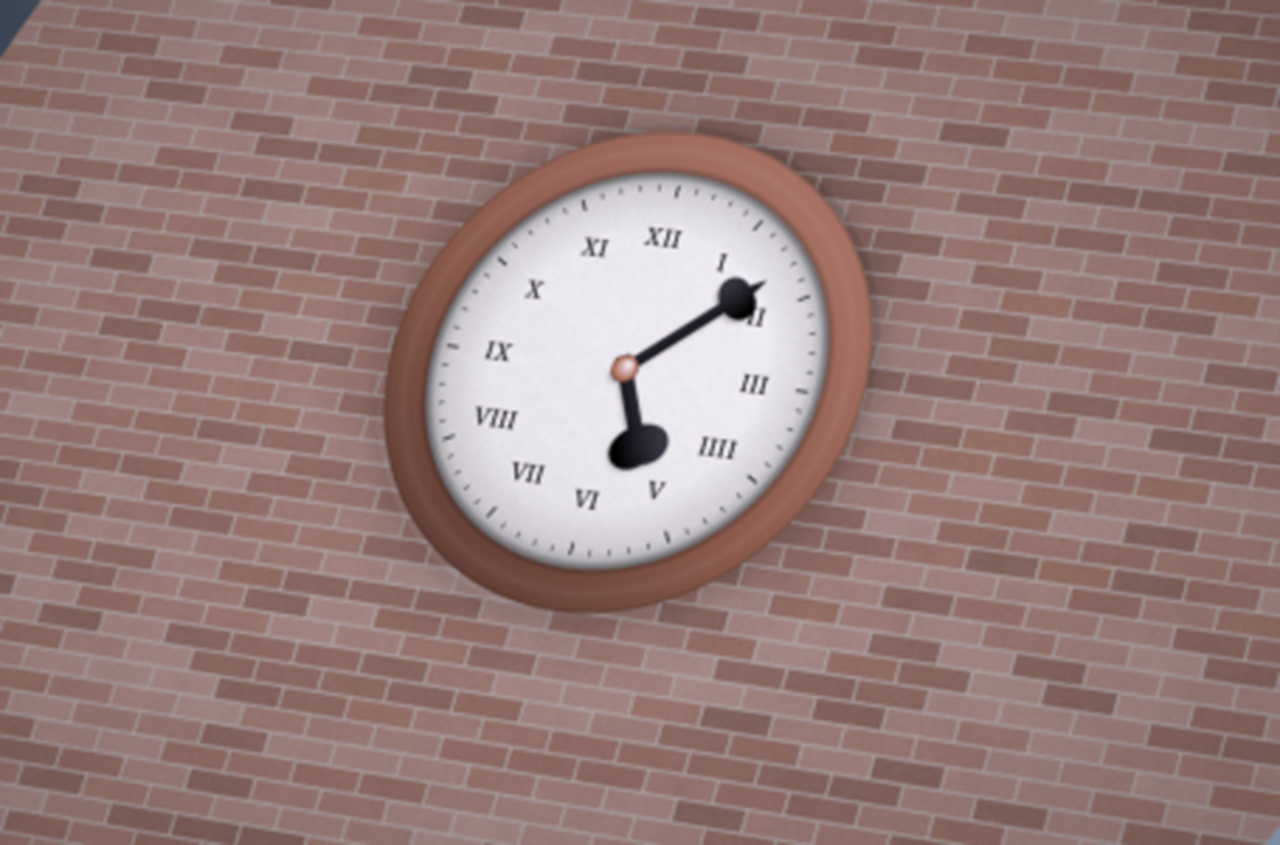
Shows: h=5 m=8
